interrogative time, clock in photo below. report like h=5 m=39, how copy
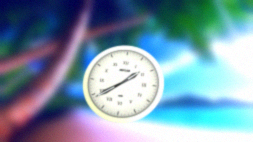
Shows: h=1 m=39
